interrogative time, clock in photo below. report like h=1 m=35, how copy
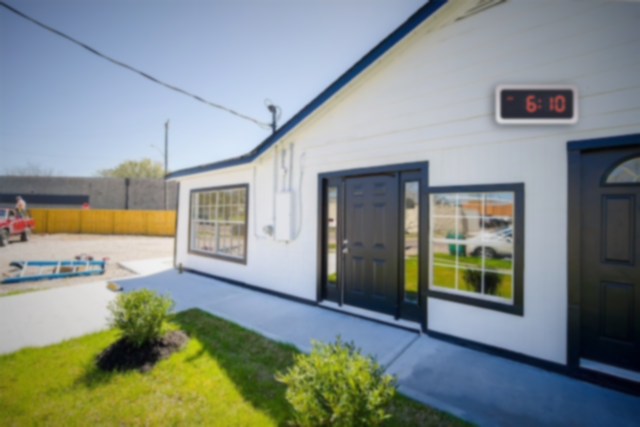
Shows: h=6 m=10
